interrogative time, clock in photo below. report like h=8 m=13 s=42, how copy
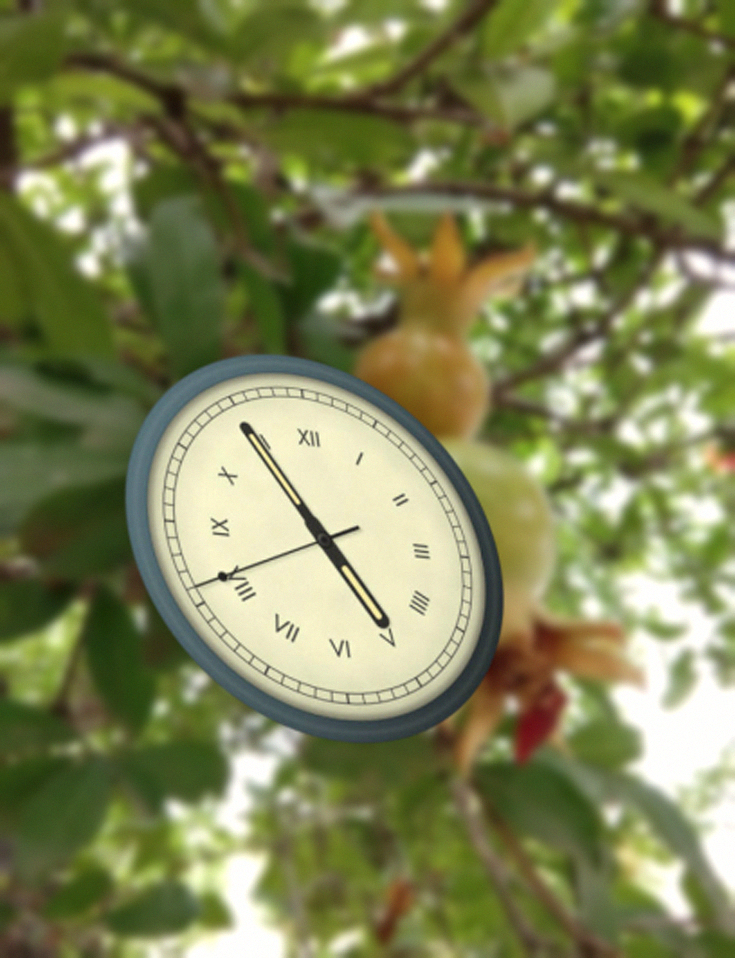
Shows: h=4 m=54 s=41
